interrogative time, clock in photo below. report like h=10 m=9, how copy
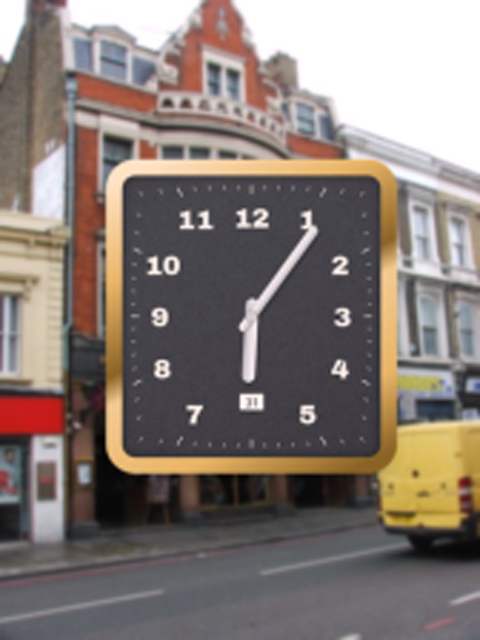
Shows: h=6 m=6
